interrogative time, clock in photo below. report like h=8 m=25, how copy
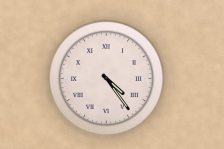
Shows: h=4 m=24
